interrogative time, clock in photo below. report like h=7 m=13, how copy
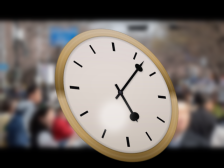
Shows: h=5 m=7
